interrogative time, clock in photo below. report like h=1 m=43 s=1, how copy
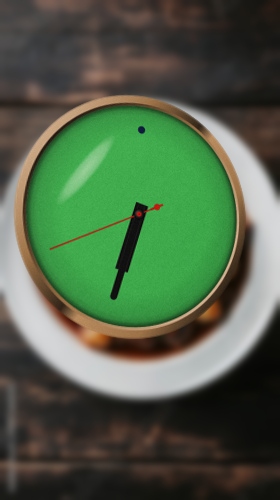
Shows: h=6 m=32 s=41
